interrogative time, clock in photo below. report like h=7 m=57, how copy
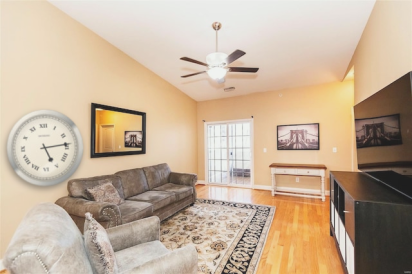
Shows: h=5 m=14
